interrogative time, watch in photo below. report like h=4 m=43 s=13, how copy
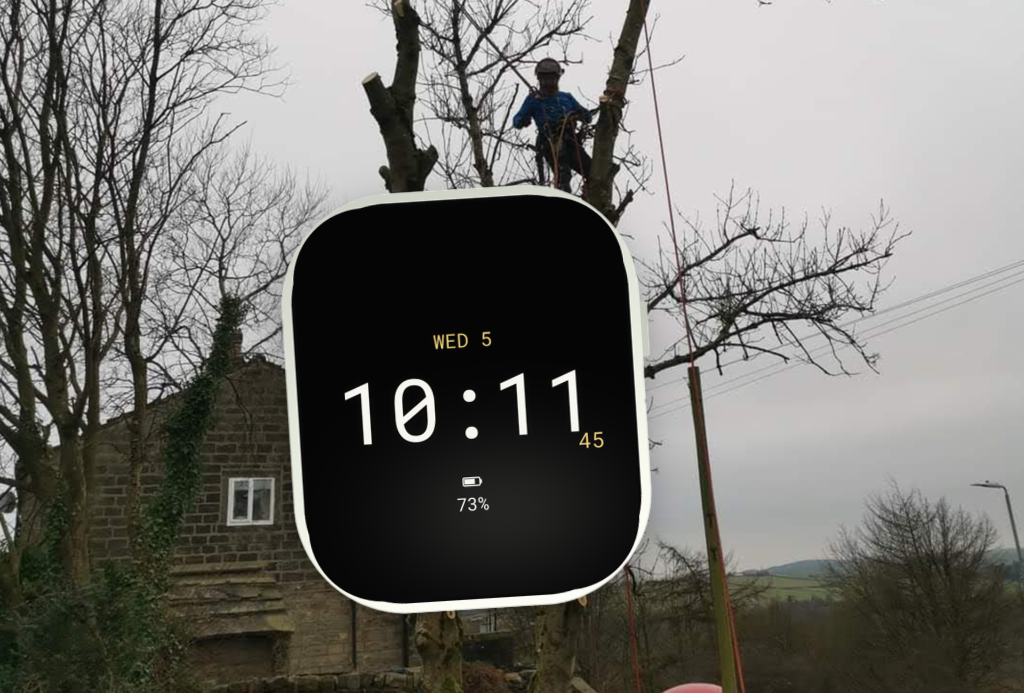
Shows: h=10 m=11 s=45
